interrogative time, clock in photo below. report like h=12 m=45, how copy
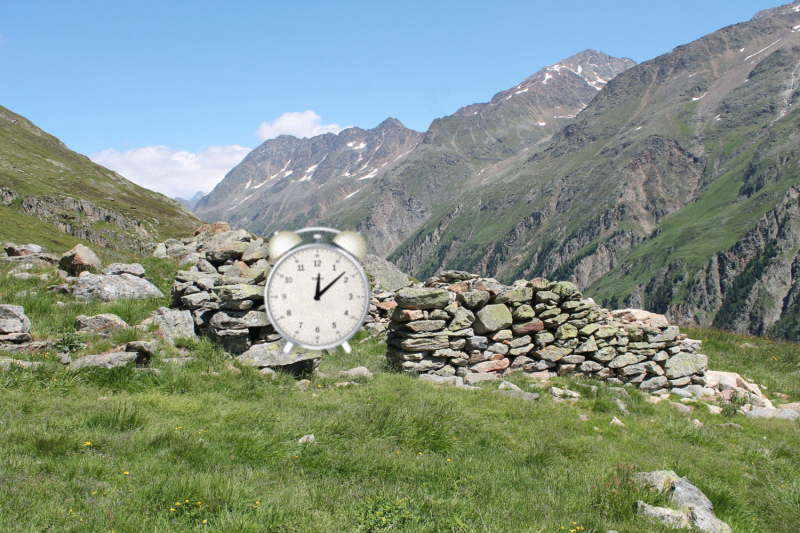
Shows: h=12 m=8
